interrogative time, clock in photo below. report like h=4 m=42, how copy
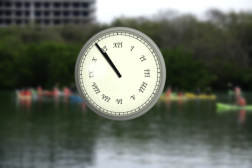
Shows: h=10 m=54
